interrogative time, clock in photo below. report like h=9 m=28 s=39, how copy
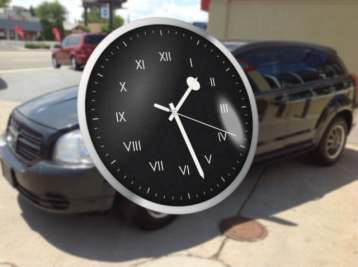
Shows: h=1 m=27 s=19
